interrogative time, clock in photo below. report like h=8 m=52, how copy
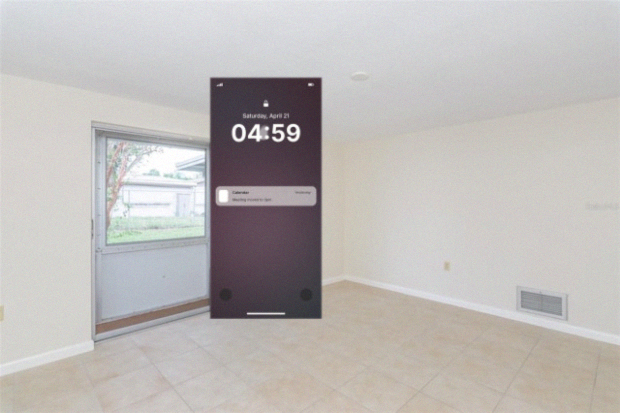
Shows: h=4 m=59
